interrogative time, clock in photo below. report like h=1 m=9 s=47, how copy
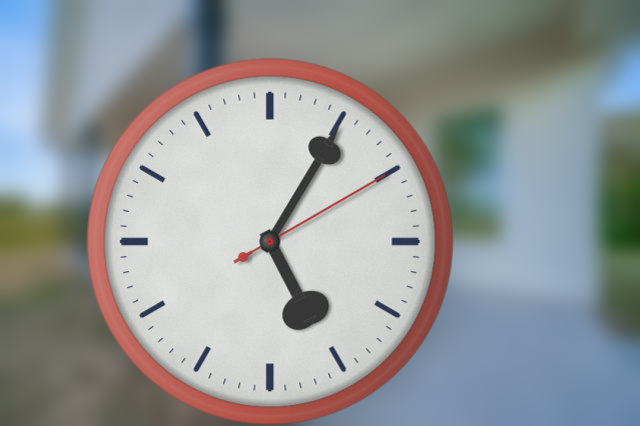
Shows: h=5 m=5 s=10
